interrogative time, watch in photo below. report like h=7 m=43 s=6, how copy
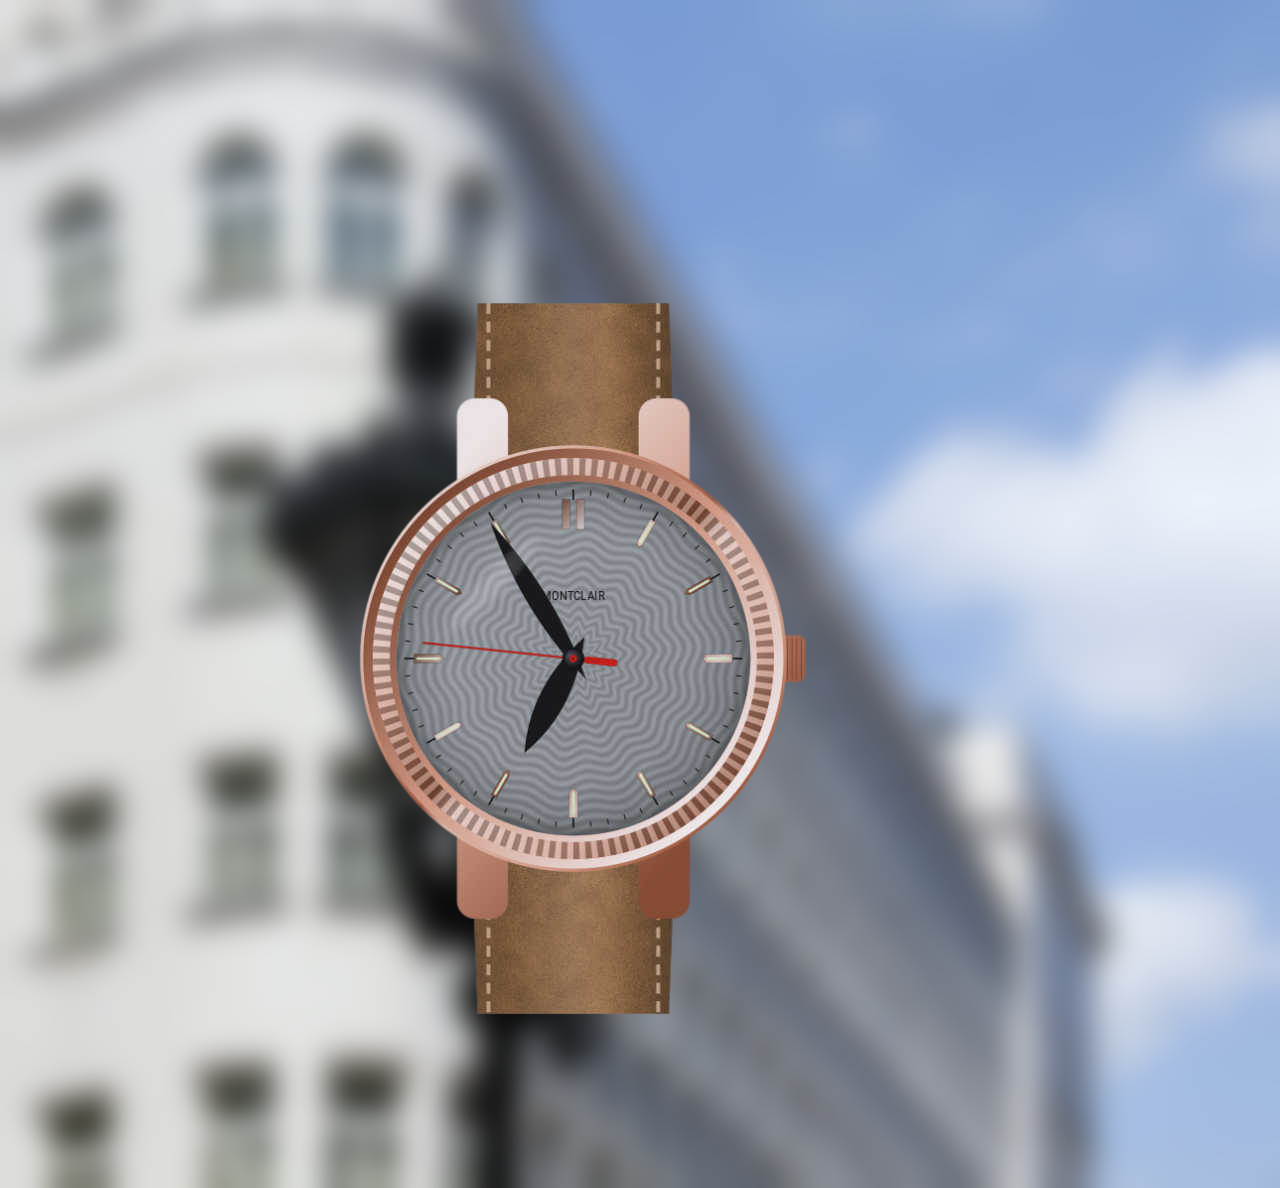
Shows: h=6 m=54 s=46
